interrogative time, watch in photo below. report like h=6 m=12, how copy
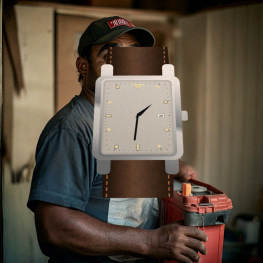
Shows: h=1 m=31
